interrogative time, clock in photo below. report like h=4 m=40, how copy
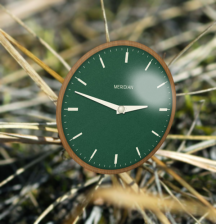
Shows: h=2 m=48
